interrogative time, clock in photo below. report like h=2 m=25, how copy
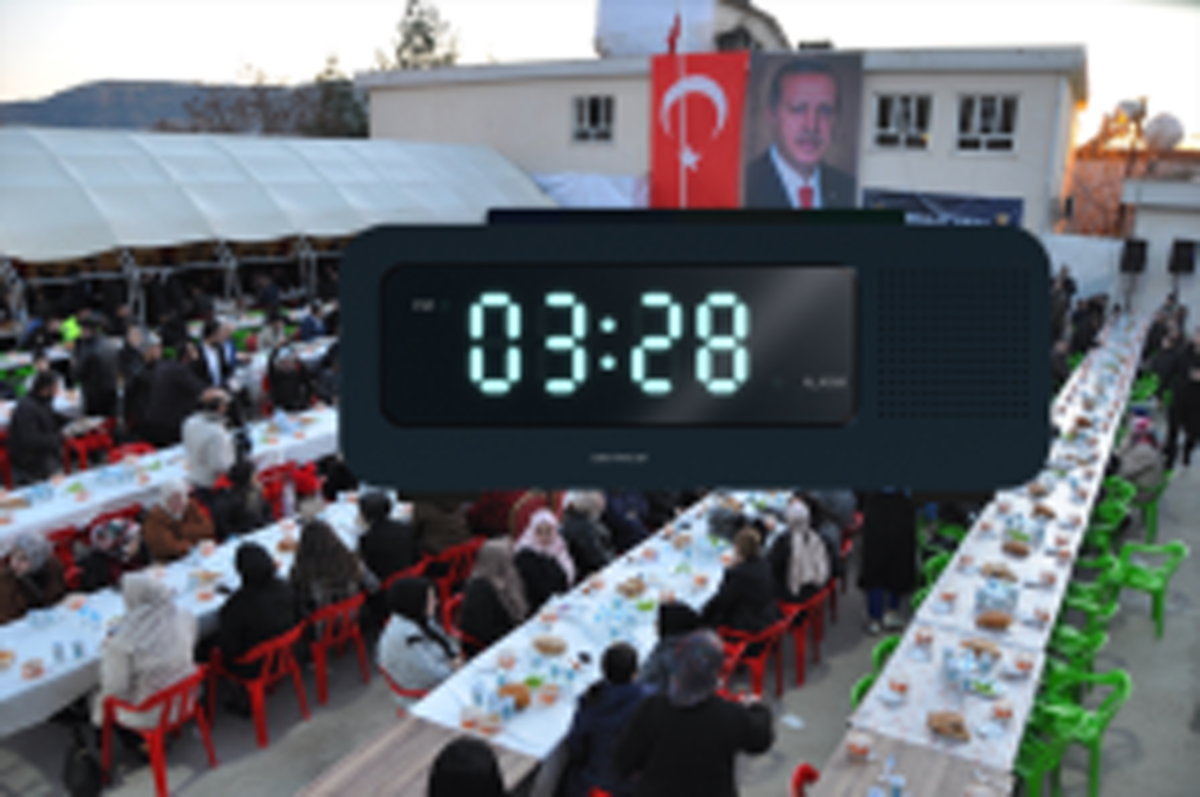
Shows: h=3 m=28
